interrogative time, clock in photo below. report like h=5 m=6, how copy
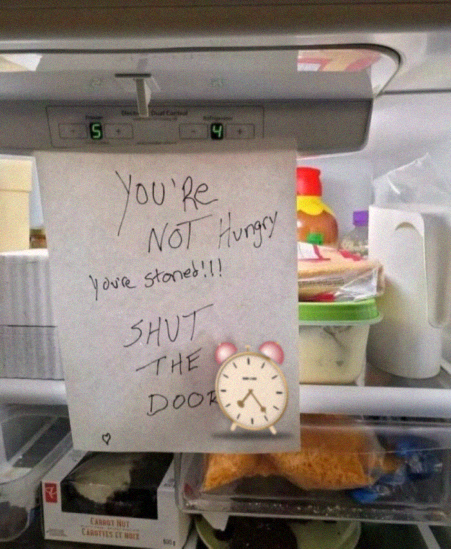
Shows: h=7 m=24
